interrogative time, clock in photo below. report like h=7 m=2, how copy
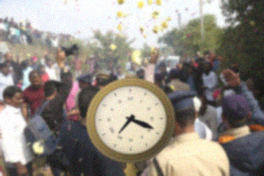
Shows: h=7 m=19
